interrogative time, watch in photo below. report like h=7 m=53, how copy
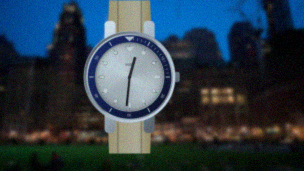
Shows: h=12 m=31
